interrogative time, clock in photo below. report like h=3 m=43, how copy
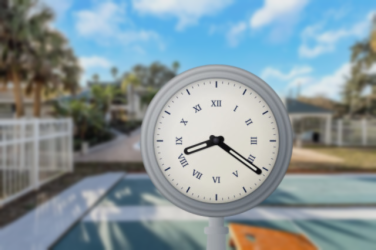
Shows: h=8 m=21
